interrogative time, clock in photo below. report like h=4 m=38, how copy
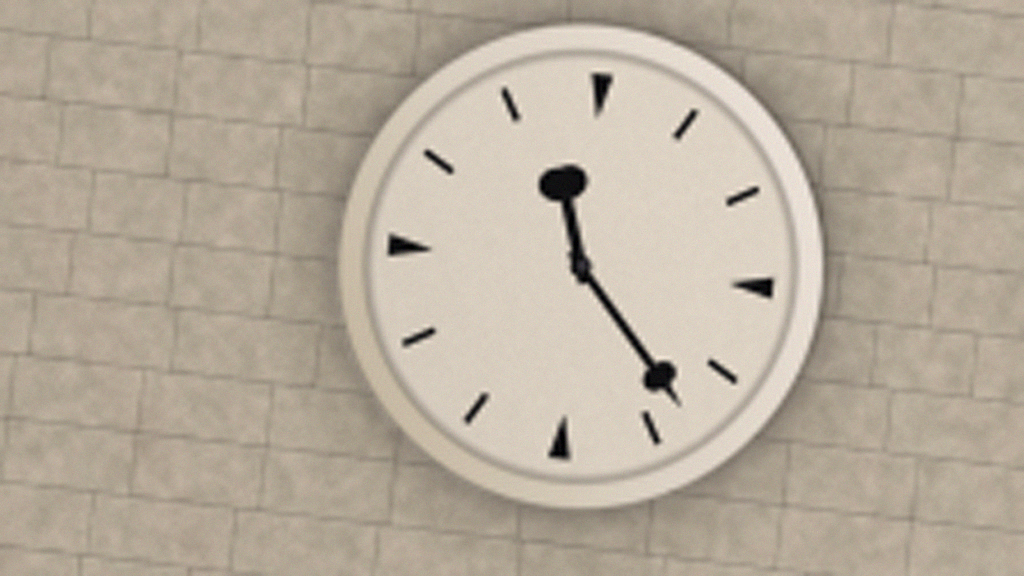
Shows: h=11 m=23
